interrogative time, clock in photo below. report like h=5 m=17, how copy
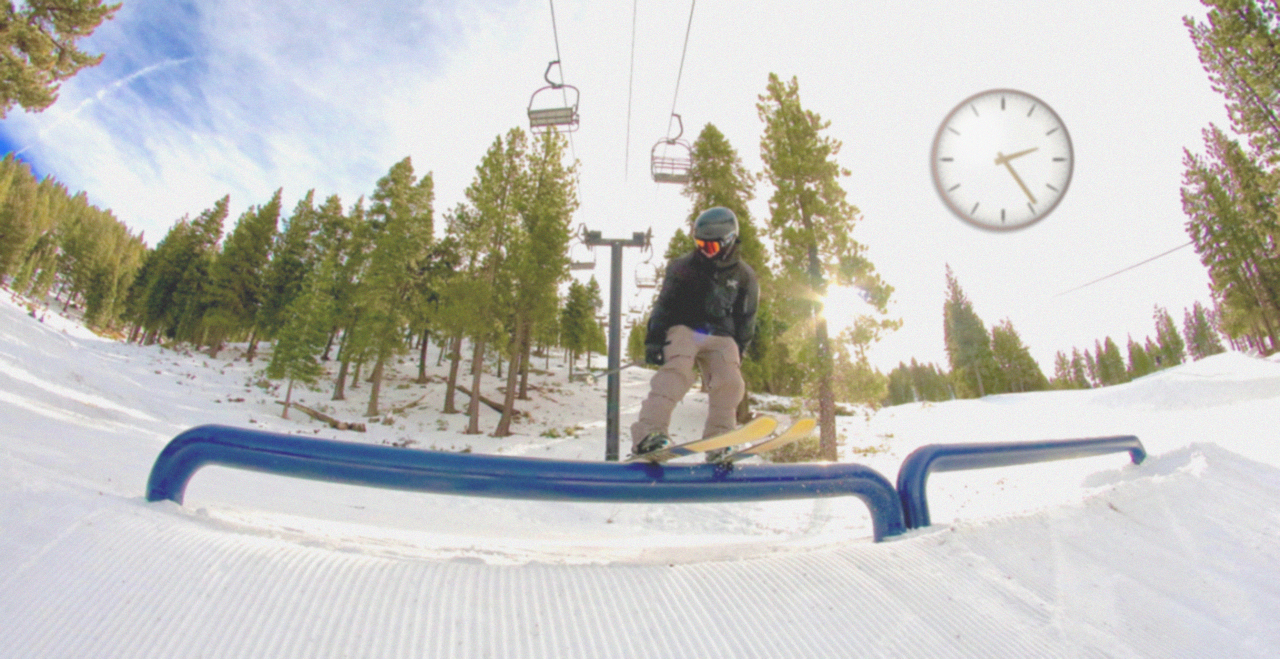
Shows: h=2 m=24
